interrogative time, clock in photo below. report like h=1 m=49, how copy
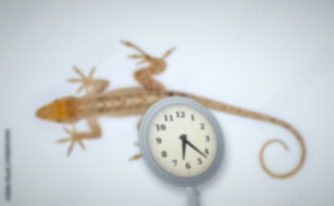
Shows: h=6 m=22
